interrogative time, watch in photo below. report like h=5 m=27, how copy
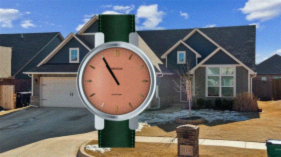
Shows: h=10 m=55
